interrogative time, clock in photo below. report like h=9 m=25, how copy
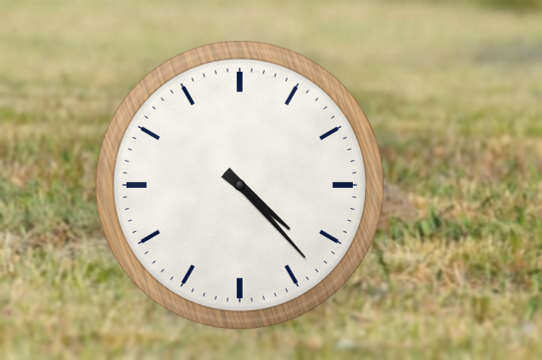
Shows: h=4 m=23
